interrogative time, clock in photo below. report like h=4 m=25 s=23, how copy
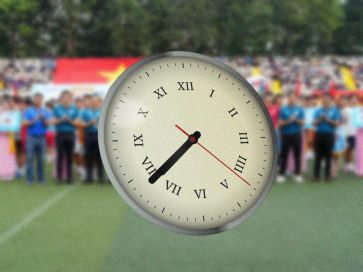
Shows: h=7 m=38 s=22
